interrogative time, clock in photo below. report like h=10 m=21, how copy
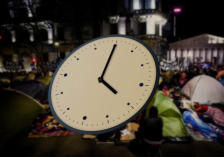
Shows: h=4 m=0
